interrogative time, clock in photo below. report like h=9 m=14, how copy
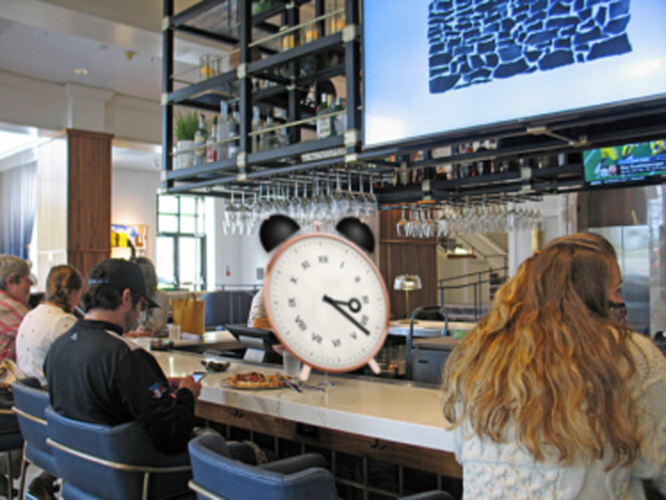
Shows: h=3 m=22
